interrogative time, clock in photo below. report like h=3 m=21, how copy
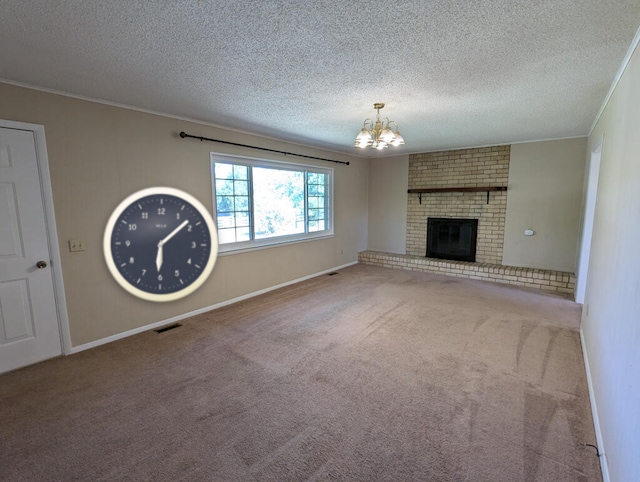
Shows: h=6 m=8
